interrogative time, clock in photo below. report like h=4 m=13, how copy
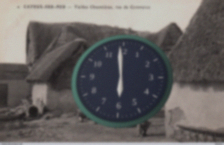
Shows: h=5 m=59
